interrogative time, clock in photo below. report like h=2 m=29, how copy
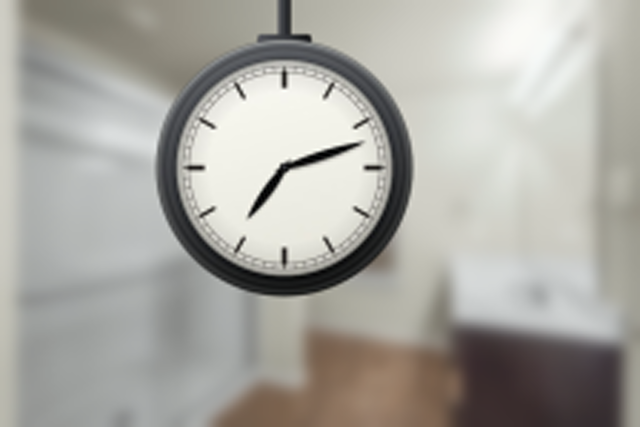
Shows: h=7 m=12
